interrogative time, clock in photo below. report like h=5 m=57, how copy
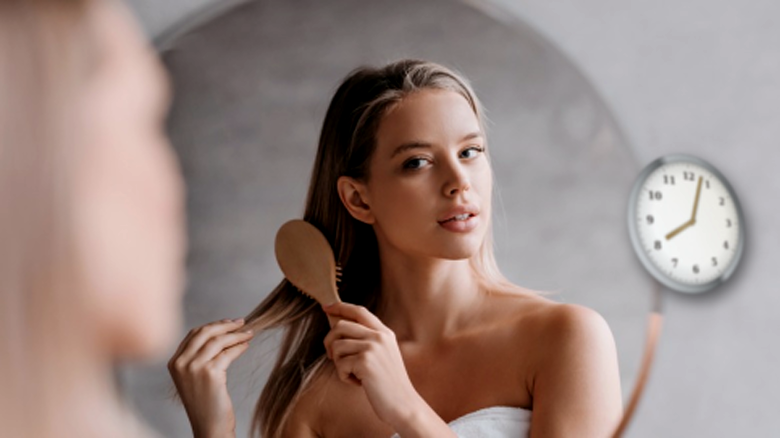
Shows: h=8 m=3
